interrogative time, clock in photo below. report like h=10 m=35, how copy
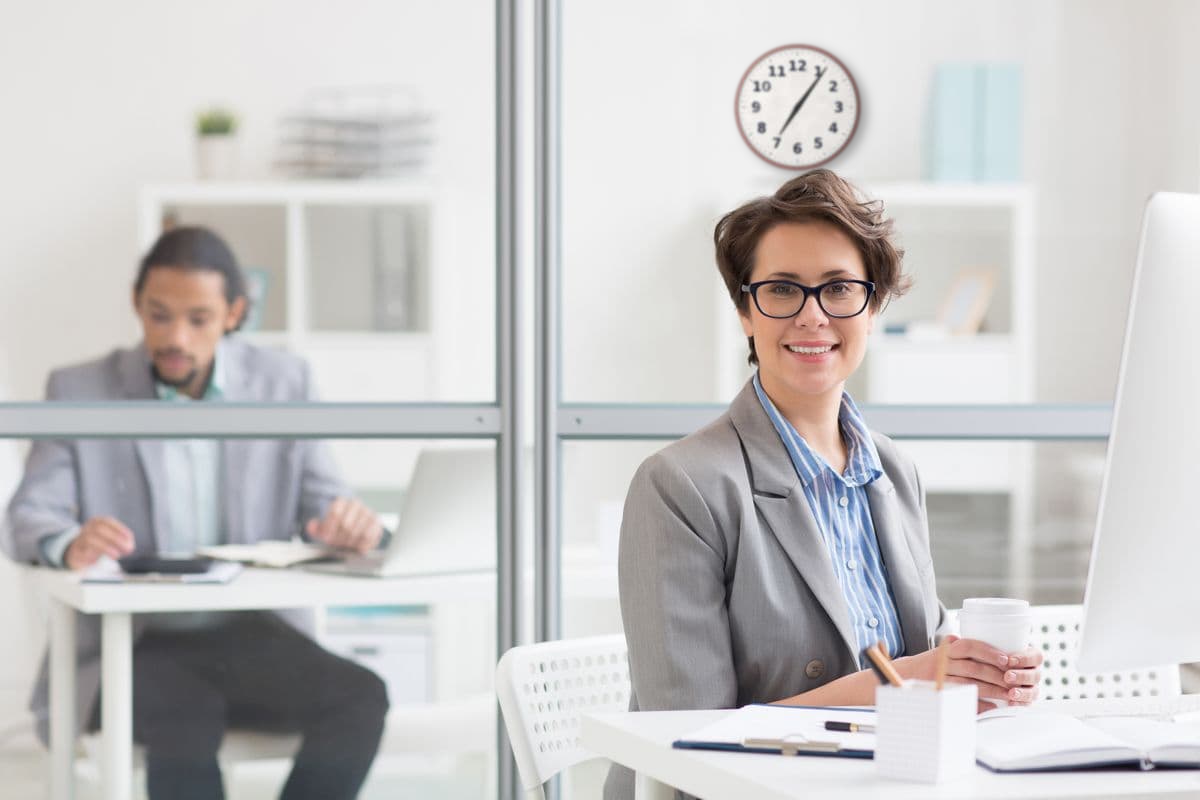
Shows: h=7 m=6
